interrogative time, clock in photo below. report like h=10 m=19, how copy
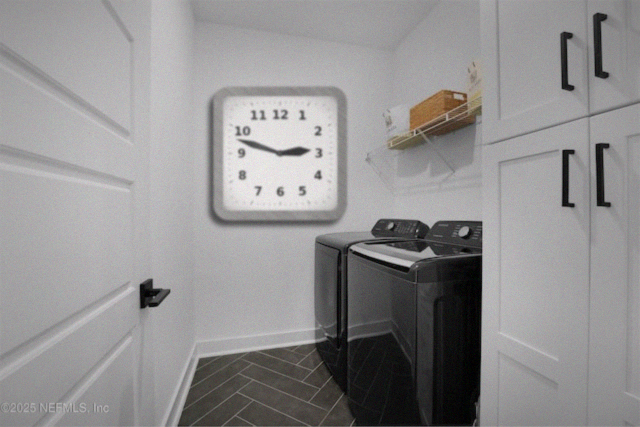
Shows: h=2 m=48
